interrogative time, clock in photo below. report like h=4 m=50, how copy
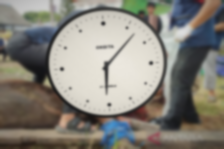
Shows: h=6 m=7
